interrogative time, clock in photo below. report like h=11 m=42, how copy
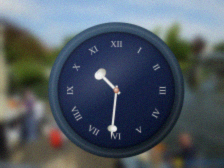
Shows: h=10 m=31
